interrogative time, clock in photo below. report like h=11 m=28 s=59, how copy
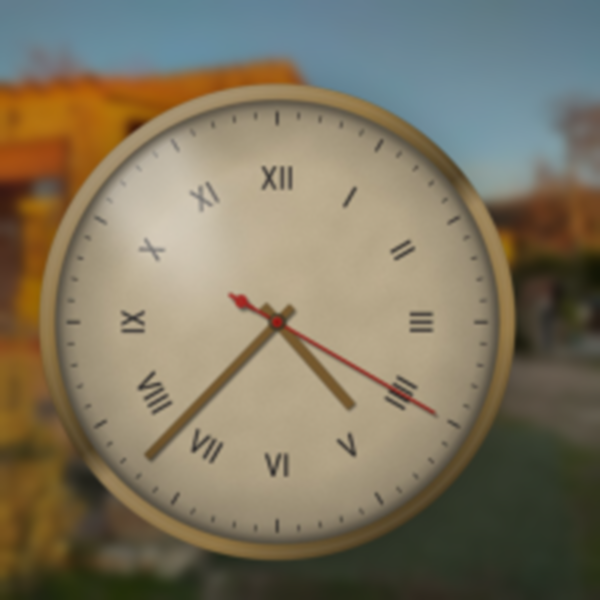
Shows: h=4 m=37 s=20
